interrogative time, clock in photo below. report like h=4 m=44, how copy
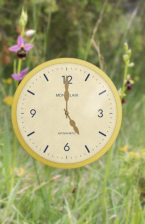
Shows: h=5 m=0
